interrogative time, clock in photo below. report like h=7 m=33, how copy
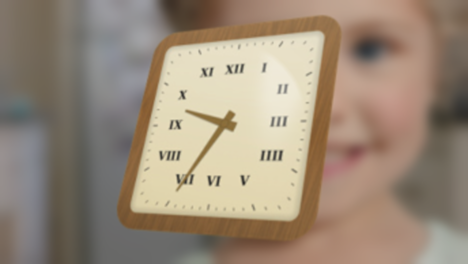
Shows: h=9 m=35
